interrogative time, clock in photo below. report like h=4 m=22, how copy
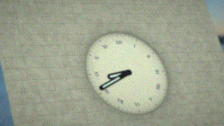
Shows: h=8 m=41
